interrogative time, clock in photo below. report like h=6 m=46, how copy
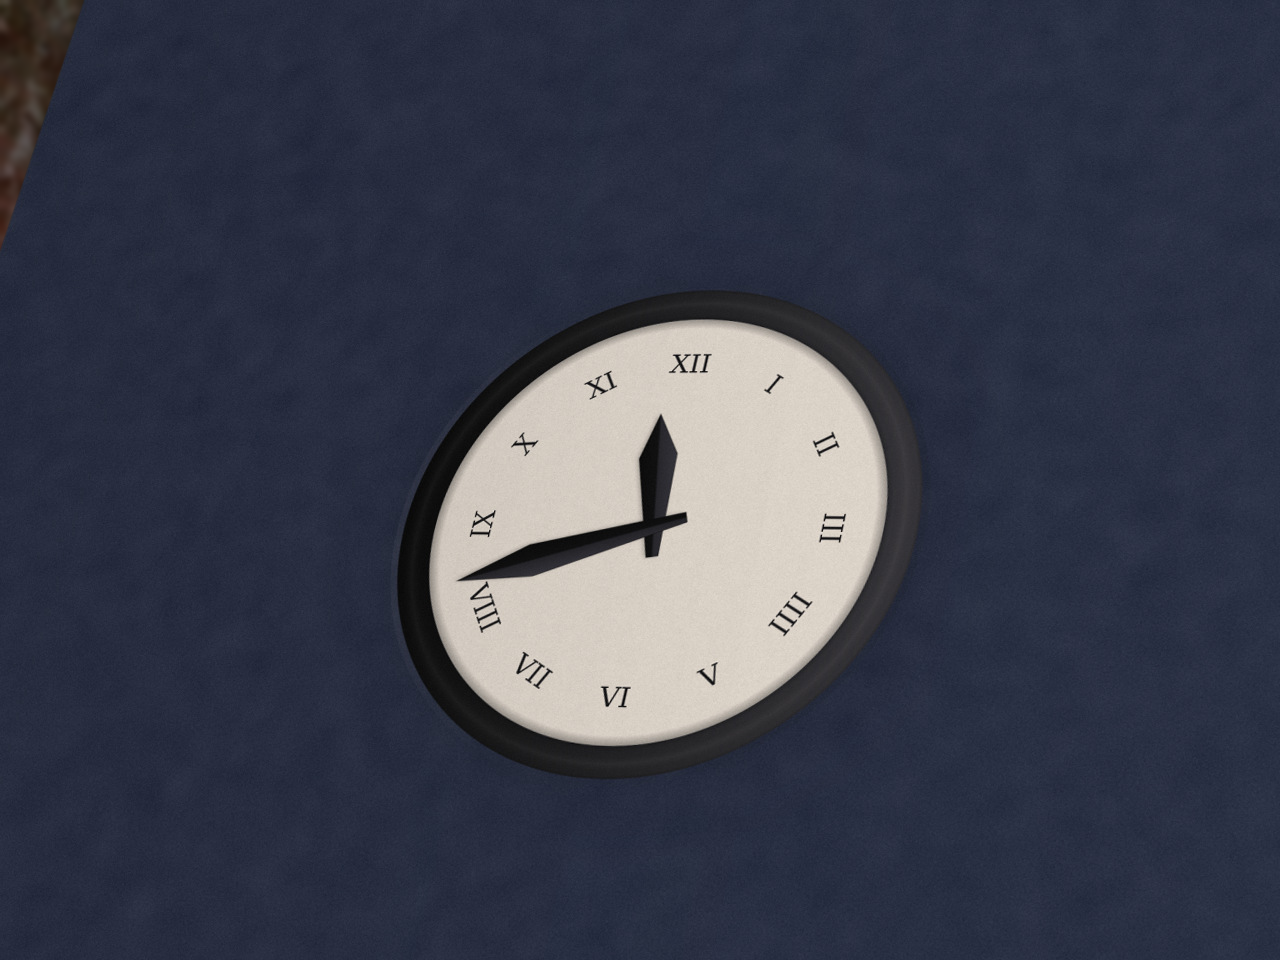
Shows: h=11 m=42
